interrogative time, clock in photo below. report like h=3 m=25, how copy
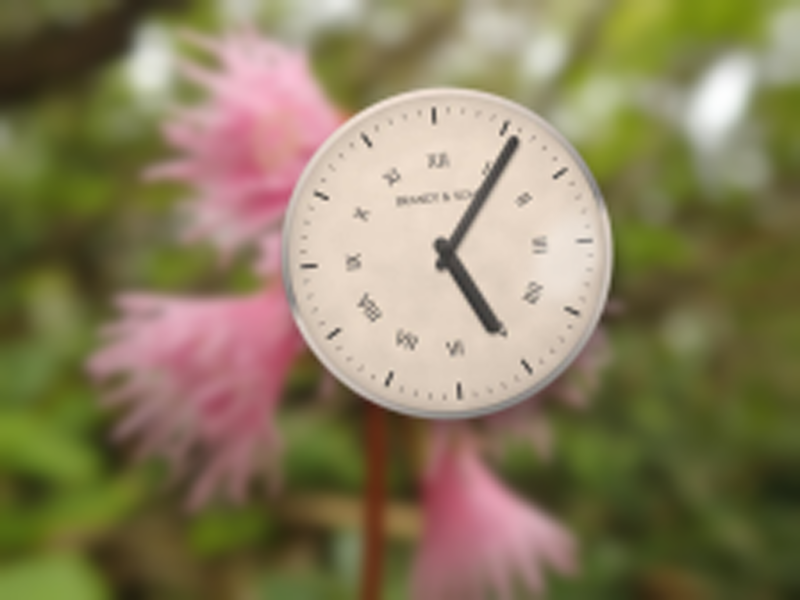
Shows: h=5 m=6
